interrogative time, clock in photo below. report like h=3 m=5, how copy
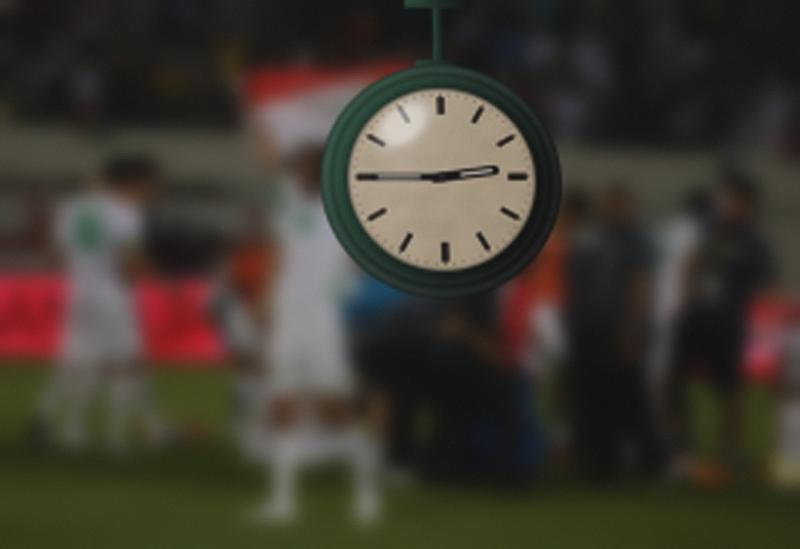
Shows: h=2 m=45
